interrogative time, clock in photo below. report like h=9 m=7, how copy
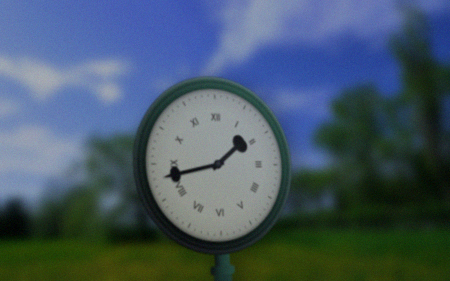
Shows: h=1 m=43
